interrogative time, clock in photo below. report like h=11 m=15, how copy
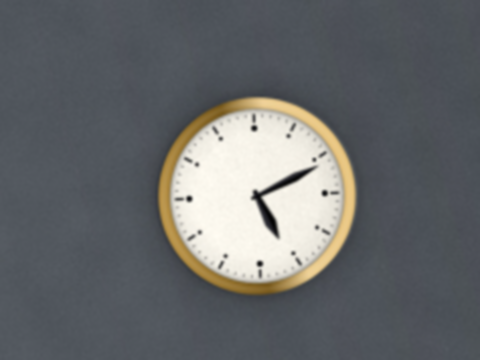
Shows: h=5 m=11
